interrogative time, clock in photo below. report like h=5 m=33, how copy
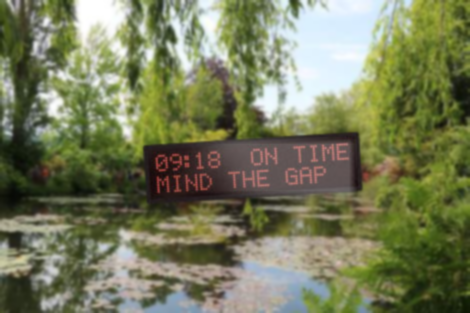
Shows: h=9 m=18
